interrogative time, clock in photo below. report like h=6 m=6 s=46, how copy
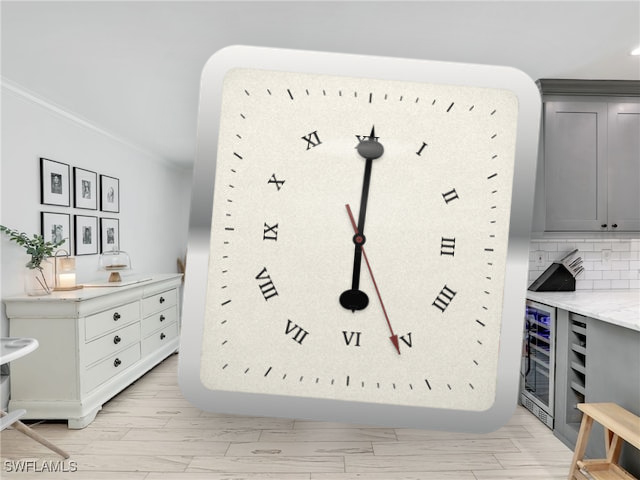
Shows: h=6 m=0 s=26
